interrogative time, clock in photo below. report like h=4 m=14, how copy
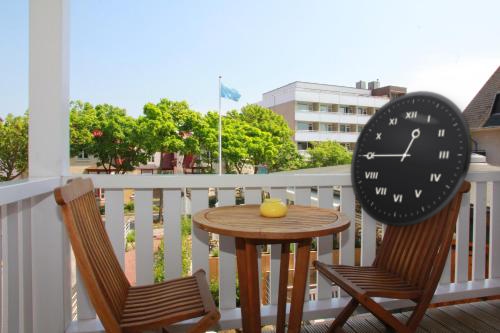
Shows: h=12 m=45
